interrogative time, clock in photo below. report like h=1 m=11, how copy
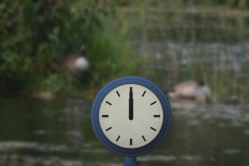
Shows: h=12 m=0
